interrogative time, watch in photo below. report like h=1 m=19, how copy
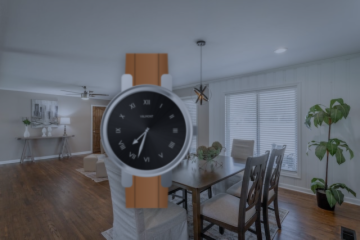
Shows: h=7 m=33
